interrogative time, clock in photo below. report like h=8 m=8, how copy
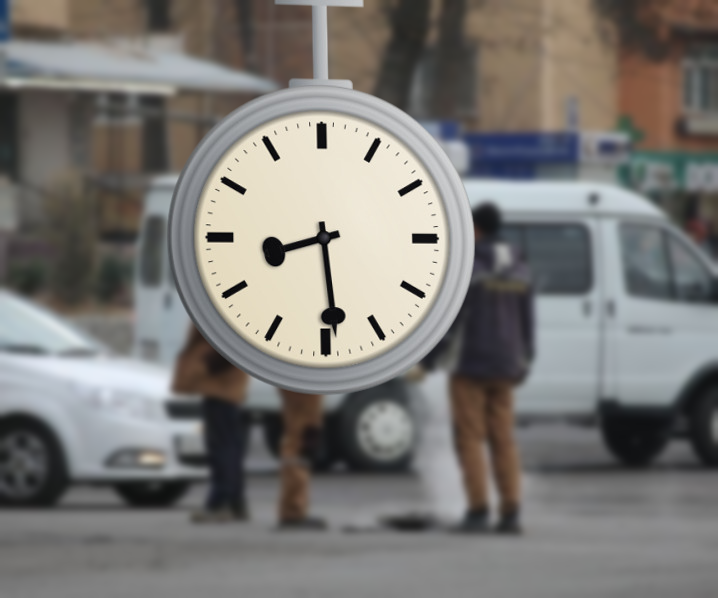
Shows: h=8 m=29
